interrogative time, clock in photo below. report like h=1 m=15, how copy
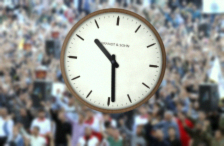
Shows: h=10 m=29
